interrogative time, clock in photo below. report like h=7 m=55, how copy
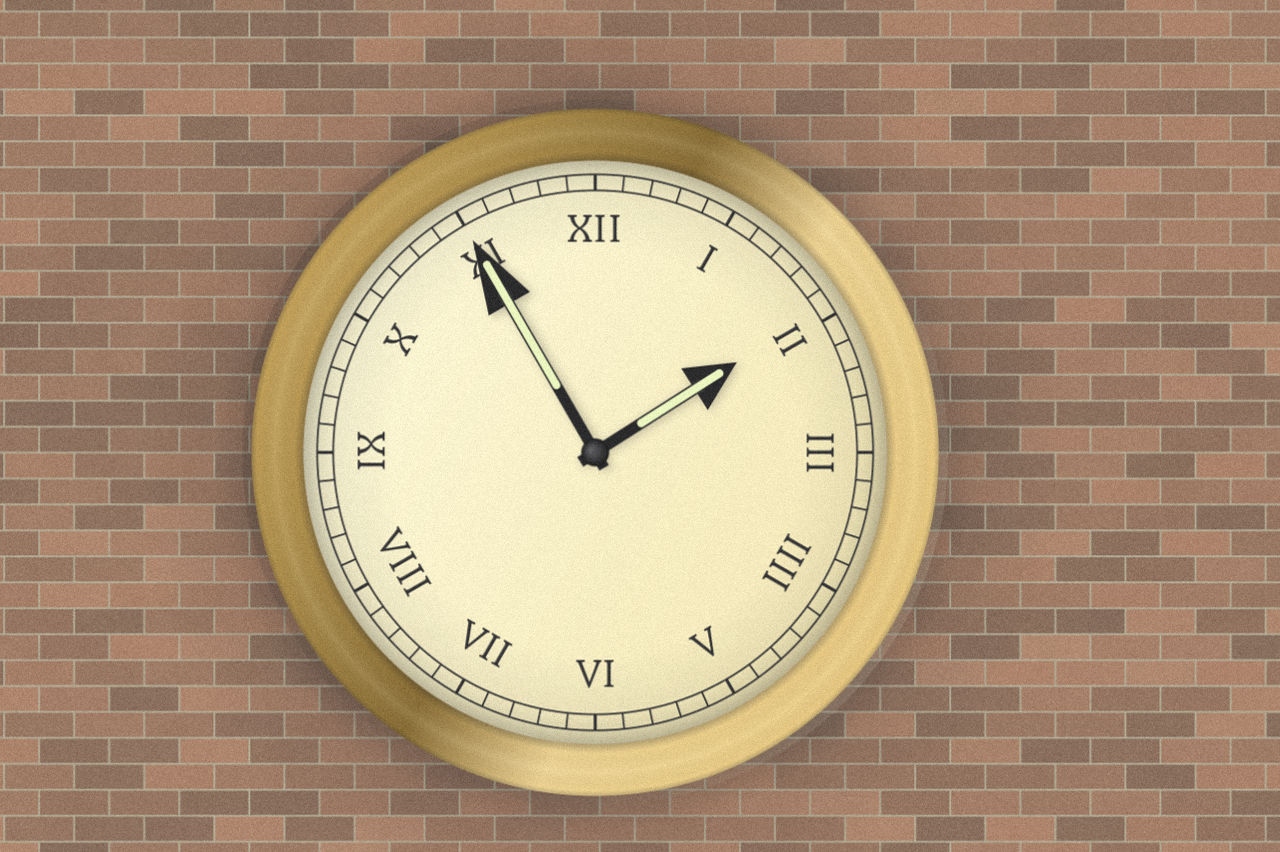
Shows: h=1 m=55
